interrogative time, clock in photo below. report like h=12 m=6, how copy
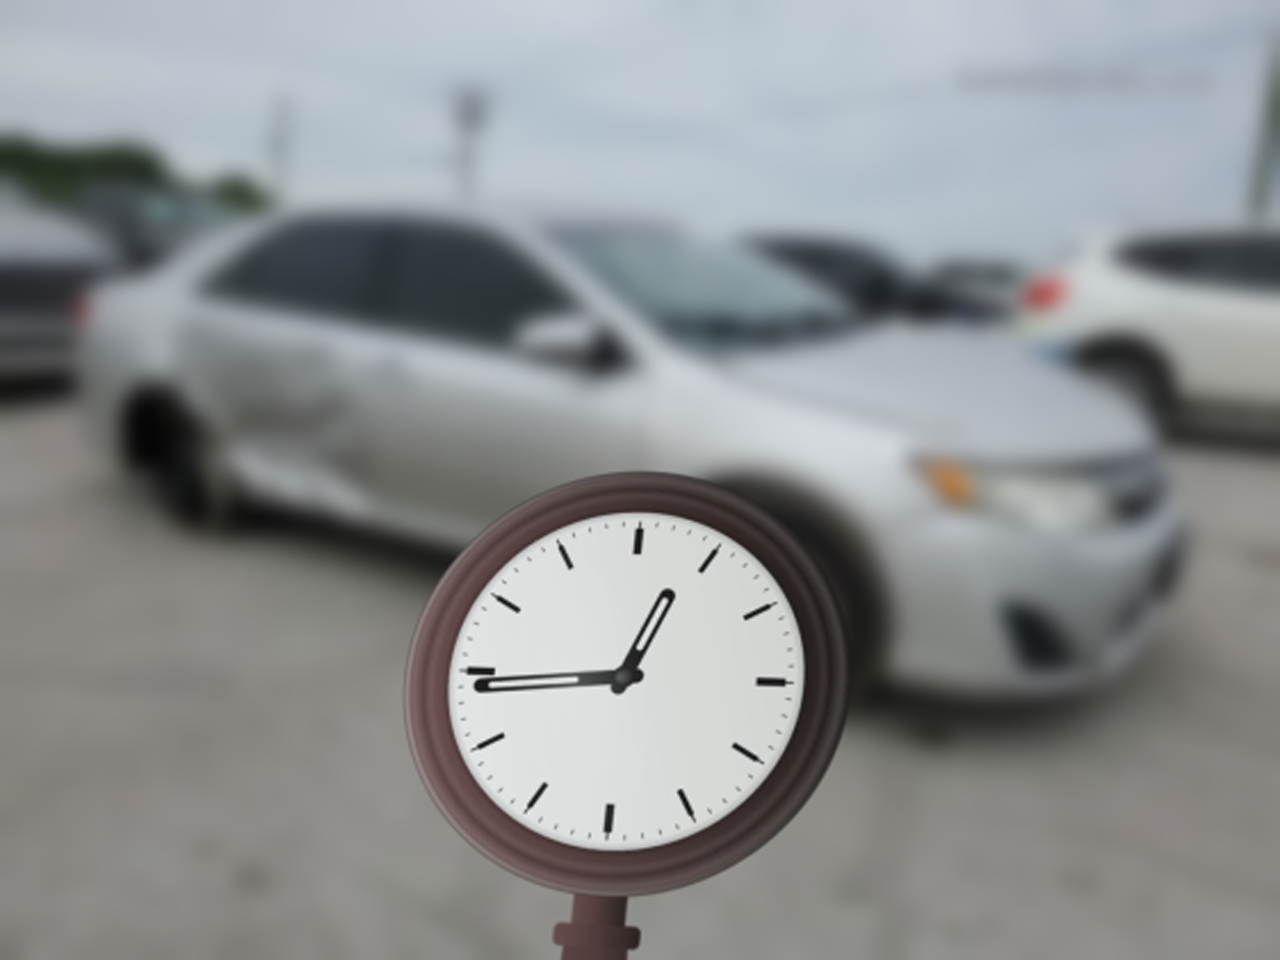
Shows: h=12 m=44
